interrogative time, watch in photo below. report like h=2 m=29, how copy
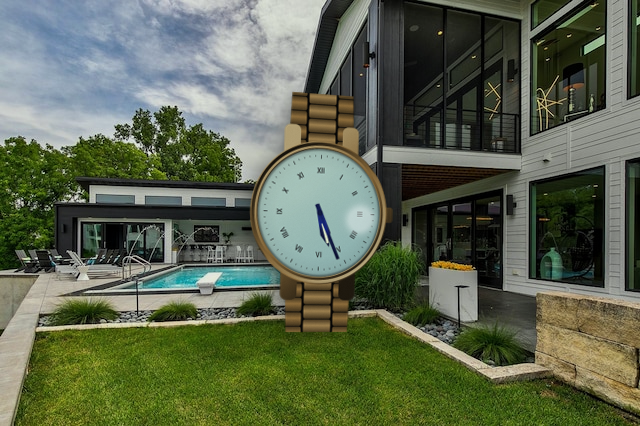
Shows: h=5 m=26
